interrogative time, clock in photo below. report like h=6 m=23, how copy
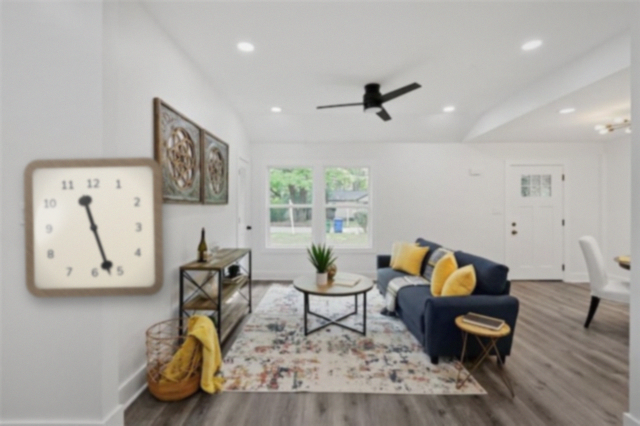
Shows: h=11 m=27
